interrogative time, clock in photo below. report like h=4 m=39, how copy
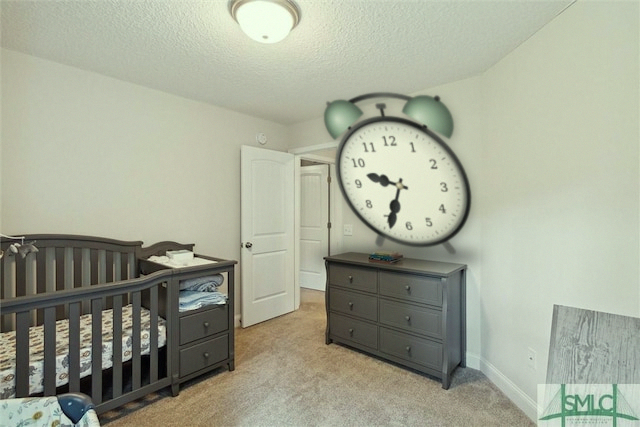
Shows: h=9 m=34
